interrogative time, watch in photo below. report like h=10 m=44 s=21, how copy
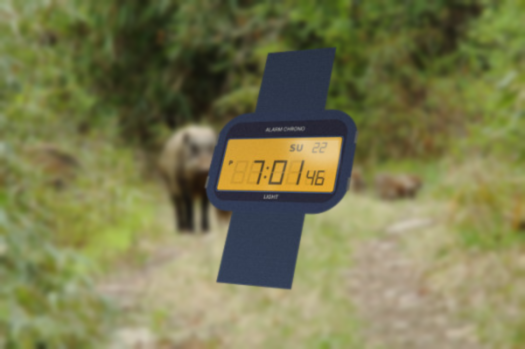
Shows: h=7 m=1 s=46
